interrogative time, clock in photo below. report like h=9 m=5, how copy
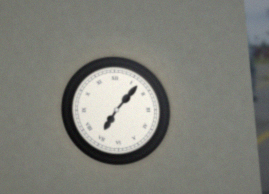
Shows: h=7 m=7
